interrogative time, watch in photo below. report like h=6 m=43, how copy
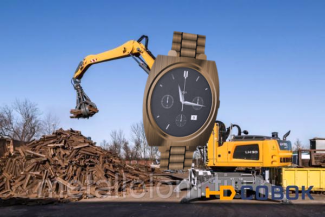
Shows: h=11 m=16
